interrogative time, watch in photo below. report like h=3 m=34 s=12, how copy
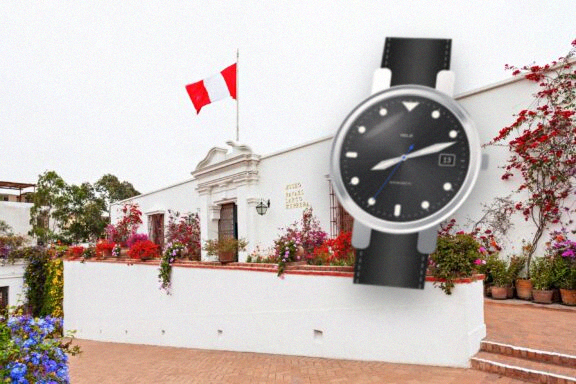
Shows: h=8 m=11 s=35
